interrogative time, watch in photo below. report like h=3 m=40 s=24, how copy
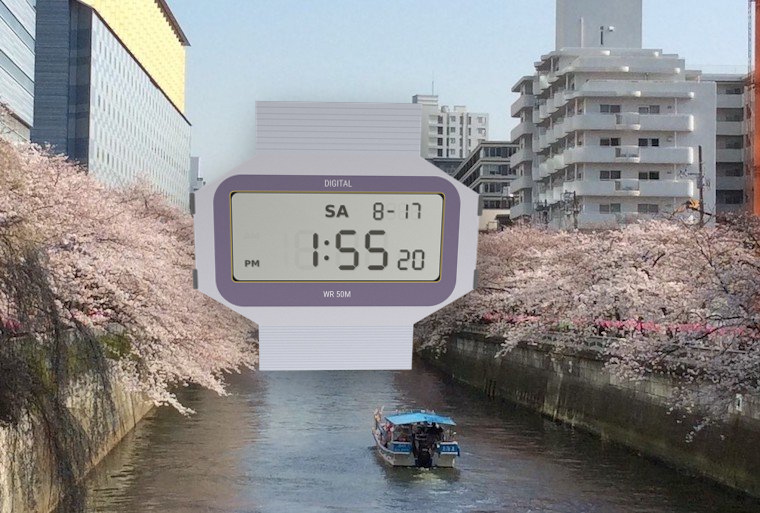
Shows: h=1 m=55 s=20
